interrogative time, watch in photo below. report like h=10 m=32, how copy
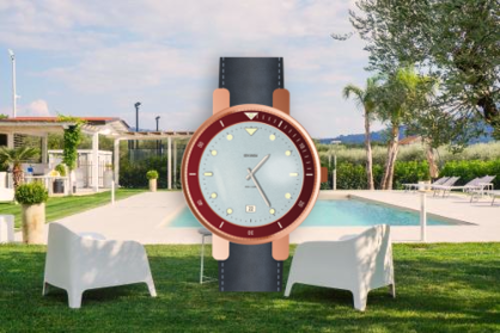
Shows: h=1 m=25
